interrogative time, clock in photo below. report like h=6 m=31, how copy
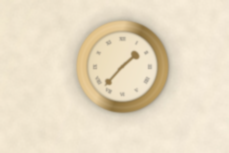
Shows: h=1 m=37
